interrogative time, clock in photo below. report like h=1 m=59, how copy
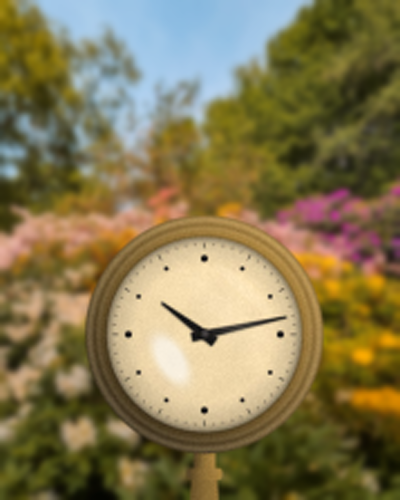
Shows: h=10 m=13
